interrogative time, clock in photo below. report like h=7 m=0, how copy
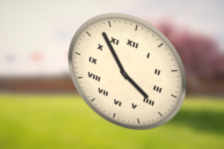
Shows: h=3 m=53
